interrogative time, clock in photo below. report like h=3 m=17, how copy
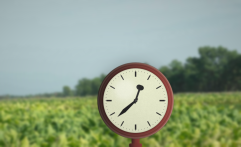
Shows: h=12 m=38
